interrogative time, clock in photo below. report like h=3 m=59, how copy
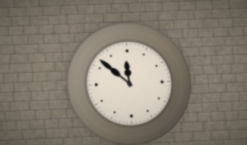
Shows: h=11 m=52
